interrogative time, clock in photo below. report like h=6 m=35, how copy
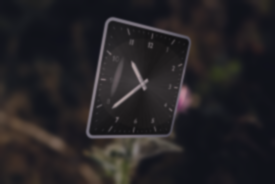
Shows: h=10 m=38
